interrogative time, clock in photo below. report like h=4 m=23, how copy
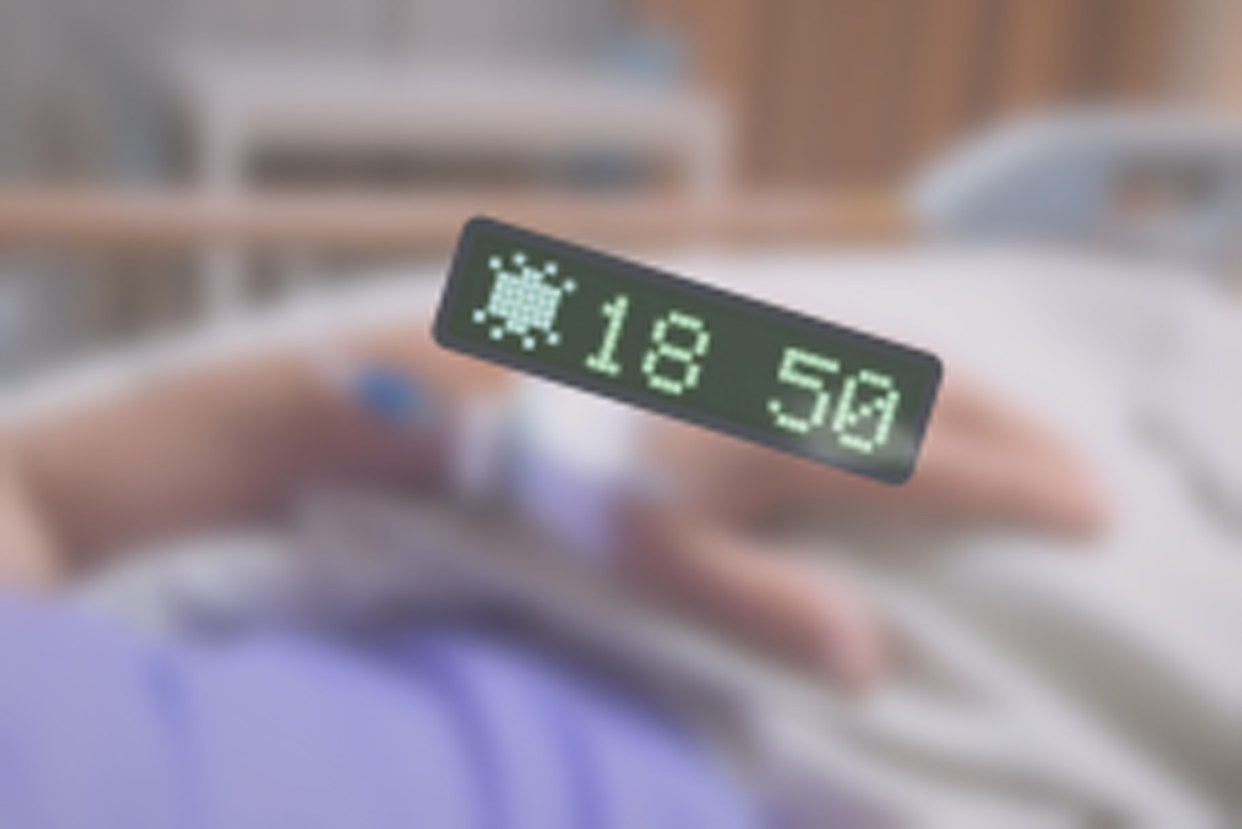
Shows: h=18 m=50
